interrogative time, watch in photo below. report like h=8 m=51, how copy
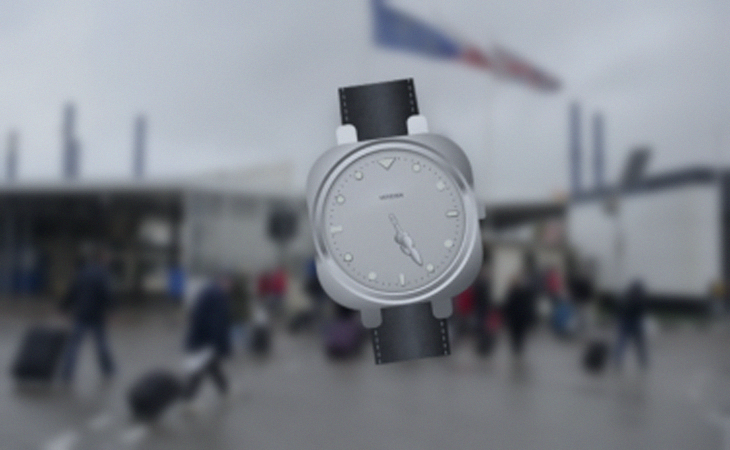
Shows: h=5 m=26
